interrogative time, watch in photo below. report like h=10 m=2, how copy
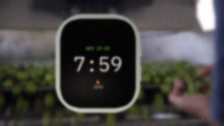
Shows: h=7 m=59
